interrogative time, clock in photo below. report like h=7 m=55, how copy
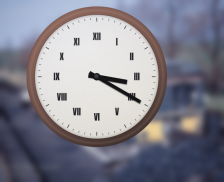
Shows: h=3 m=20
